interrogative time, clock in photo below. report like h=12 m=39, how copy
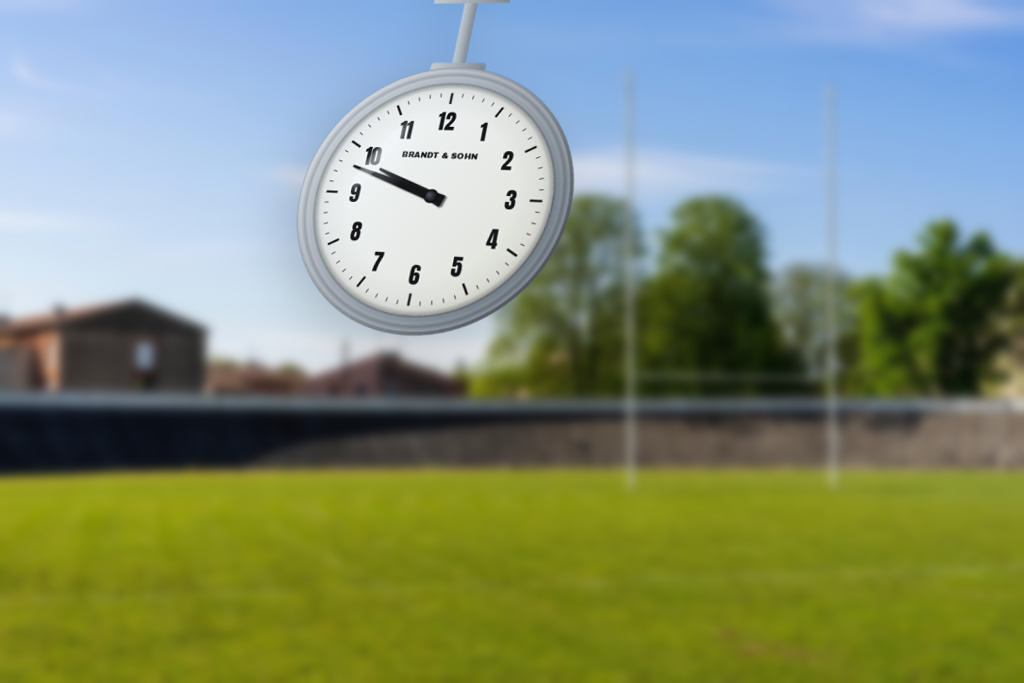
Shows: h=9 m=48
